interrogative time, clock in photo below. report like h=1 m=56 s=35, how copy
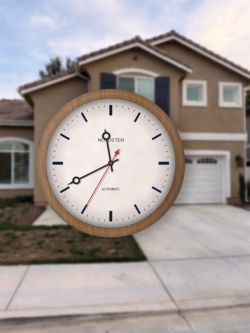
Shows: h=11 m=40 s=35
